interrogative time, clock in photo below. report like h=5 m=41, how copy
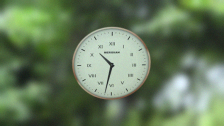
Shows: h=10 m=32
